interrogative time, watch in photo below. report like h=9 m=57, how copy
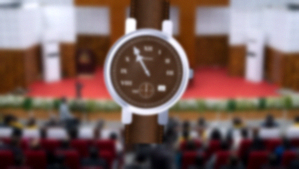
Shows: h=10 m=55
